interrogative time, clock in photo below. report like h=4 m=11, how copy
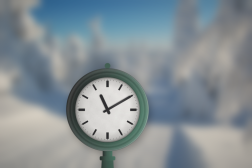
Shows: h=11 m=10
